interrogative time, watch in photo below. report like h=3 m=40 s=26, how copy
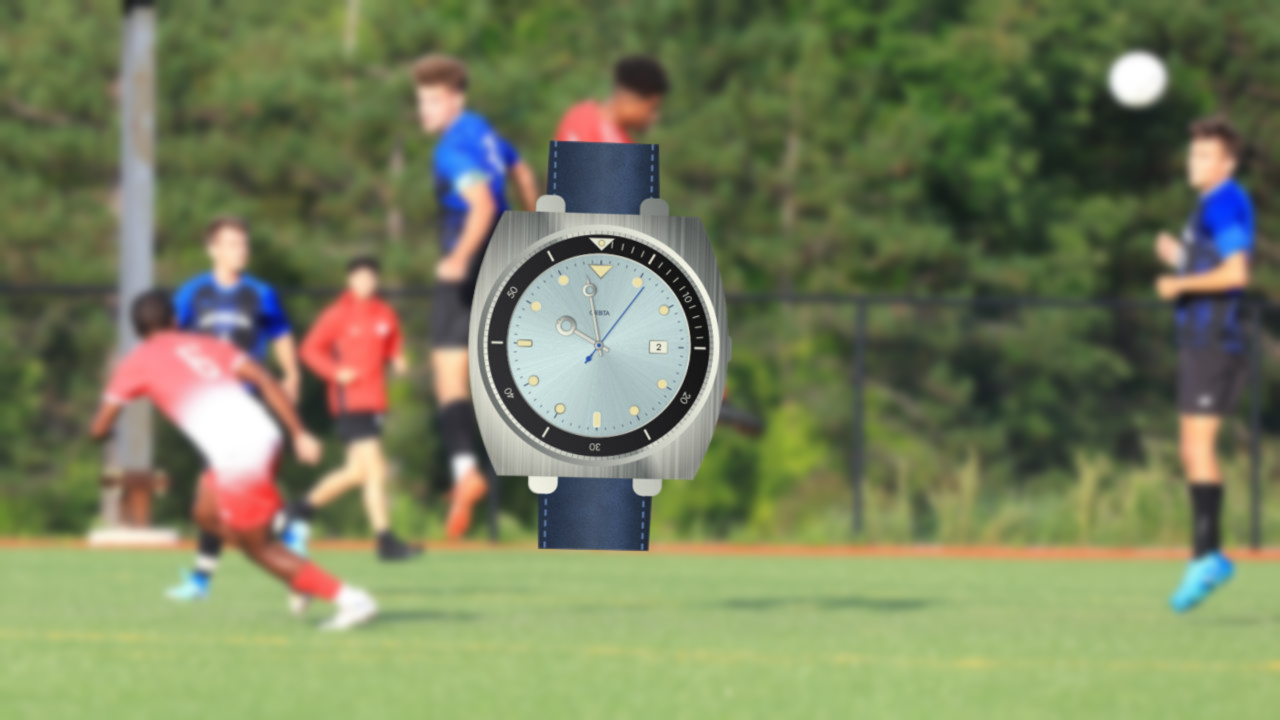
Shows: h=9 m=58 s=6
